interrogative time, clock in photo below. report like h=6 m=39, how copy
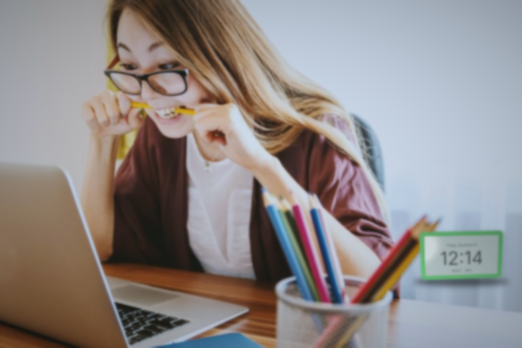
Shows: h=12 m=14
